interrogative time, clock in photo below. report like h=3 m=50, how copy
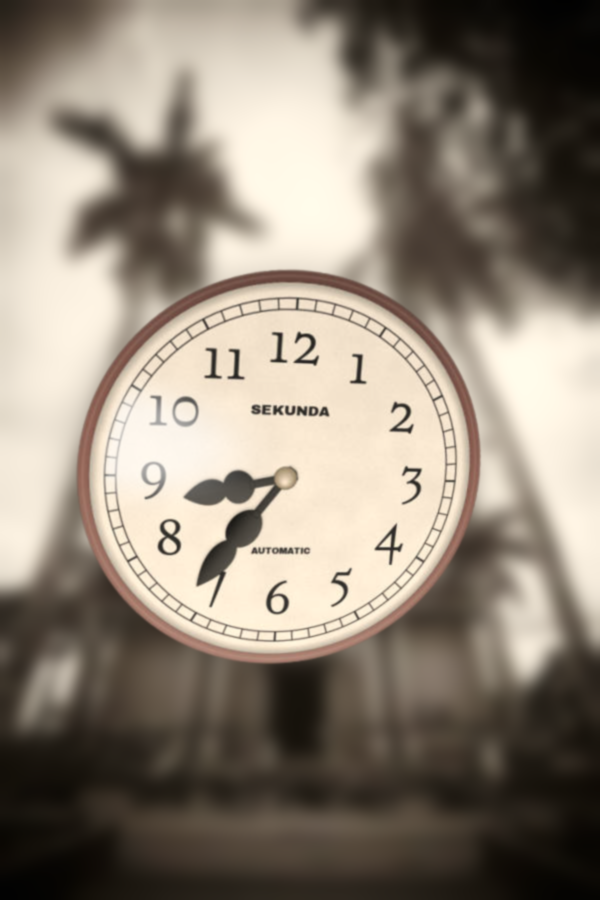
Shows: h=8 m=36
